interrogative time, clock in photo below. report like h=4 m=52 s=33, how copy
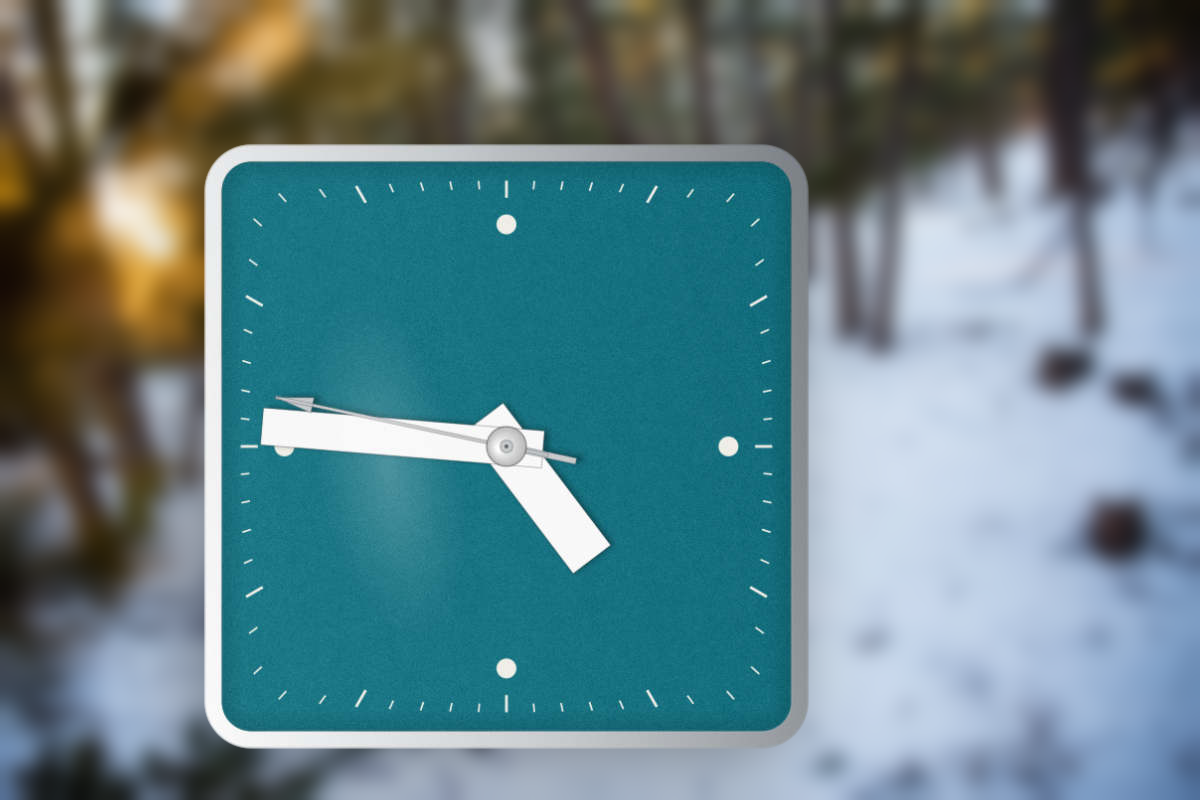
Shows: h=4 m=45 s=47
